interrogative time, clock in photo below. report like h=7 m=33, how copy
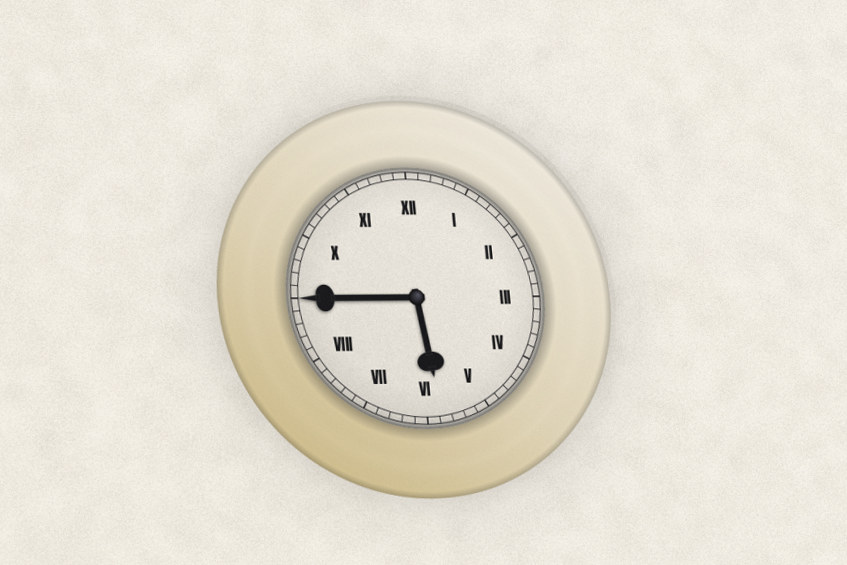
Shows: h=5 m=45
